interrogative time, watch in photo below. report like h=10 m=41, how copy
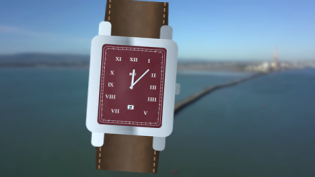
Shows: h=12 m=7
